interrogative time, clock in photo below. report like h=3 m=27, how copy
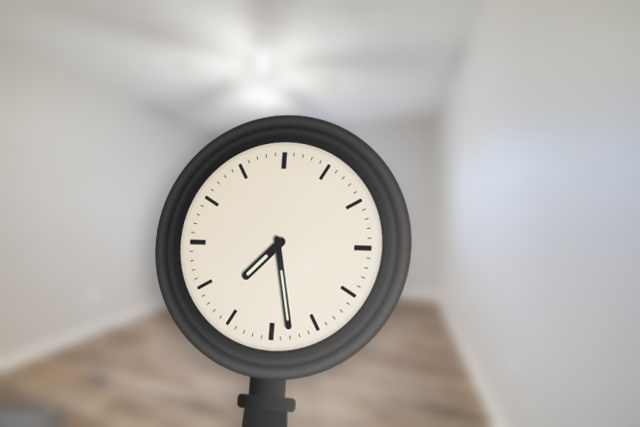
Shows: h=7 m=28
